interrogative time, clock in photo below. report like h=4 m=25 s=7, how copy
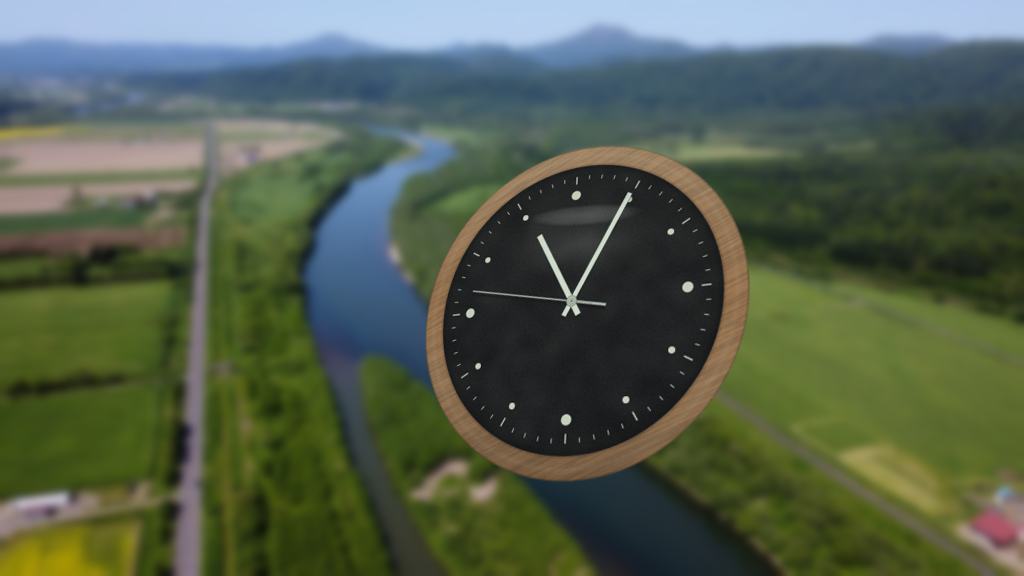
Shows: h=11 m=4 s=47
